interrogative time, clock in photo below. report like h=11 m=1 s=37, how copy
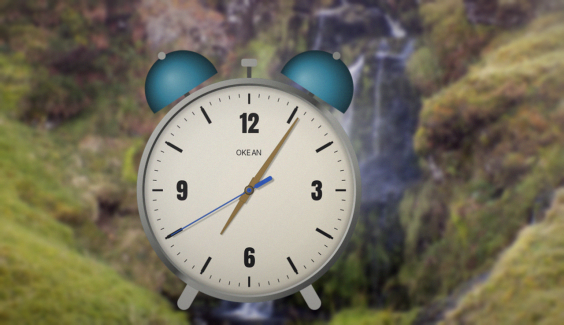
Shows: h=7 m=5 s=40
